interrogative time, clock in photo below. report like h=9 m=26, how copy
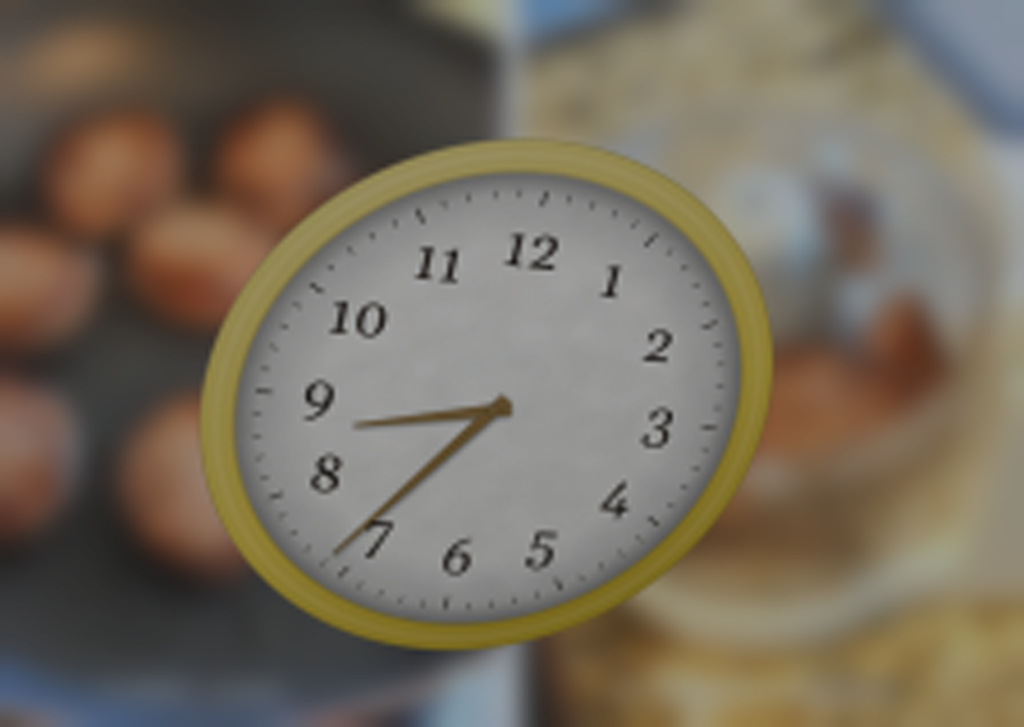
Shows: h=8 m=36
